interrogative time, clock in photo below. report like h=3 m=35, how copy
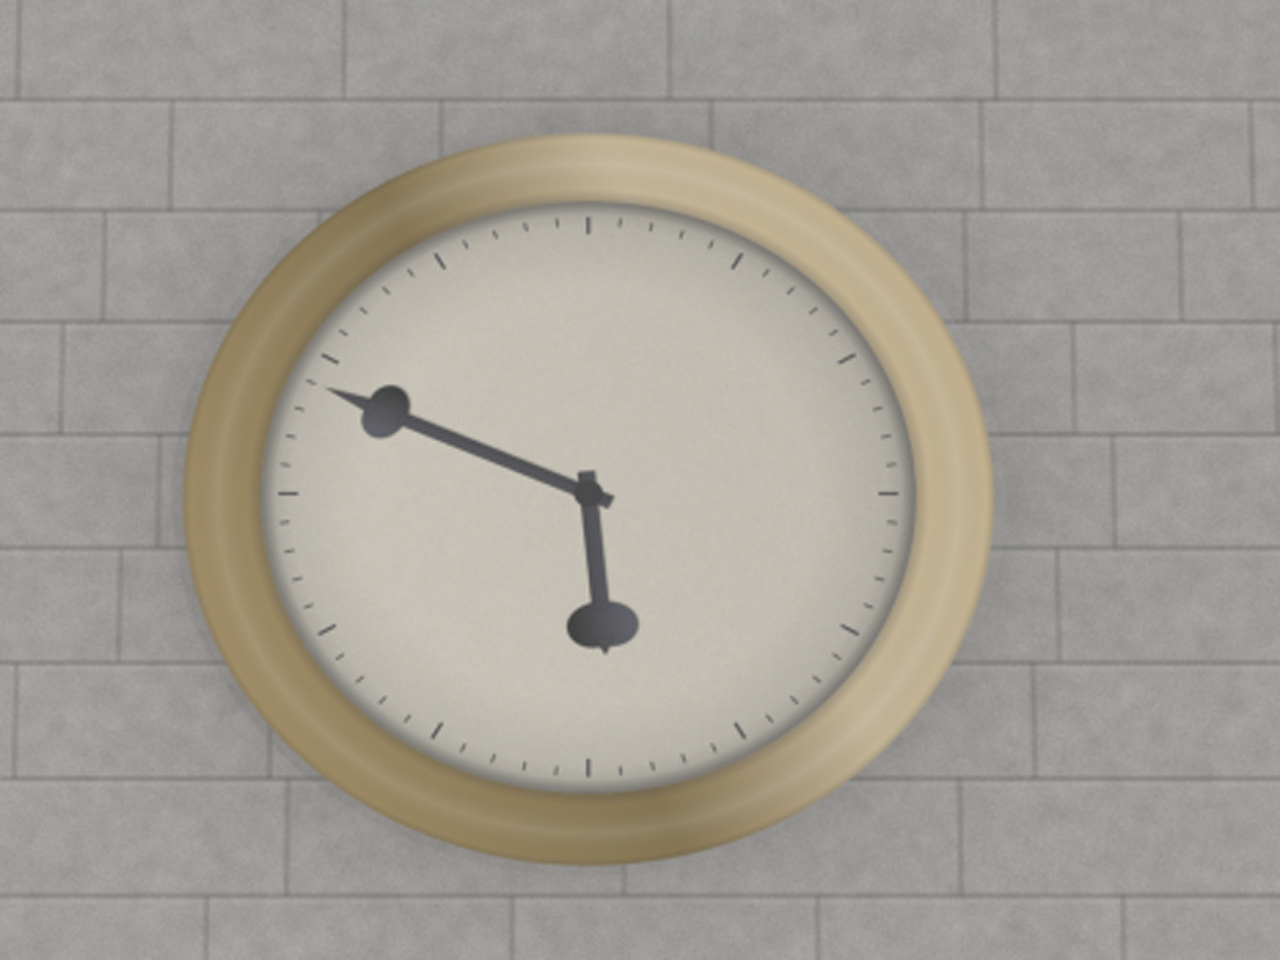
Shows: h=5 m=49
